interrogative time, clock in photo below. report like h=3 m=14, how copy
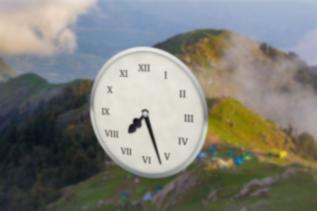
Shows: h=7 m=27
